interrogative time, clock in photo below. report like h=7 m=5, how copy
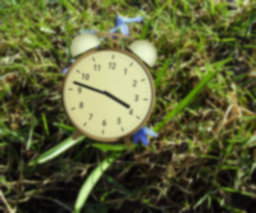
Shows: h=3 m=47
